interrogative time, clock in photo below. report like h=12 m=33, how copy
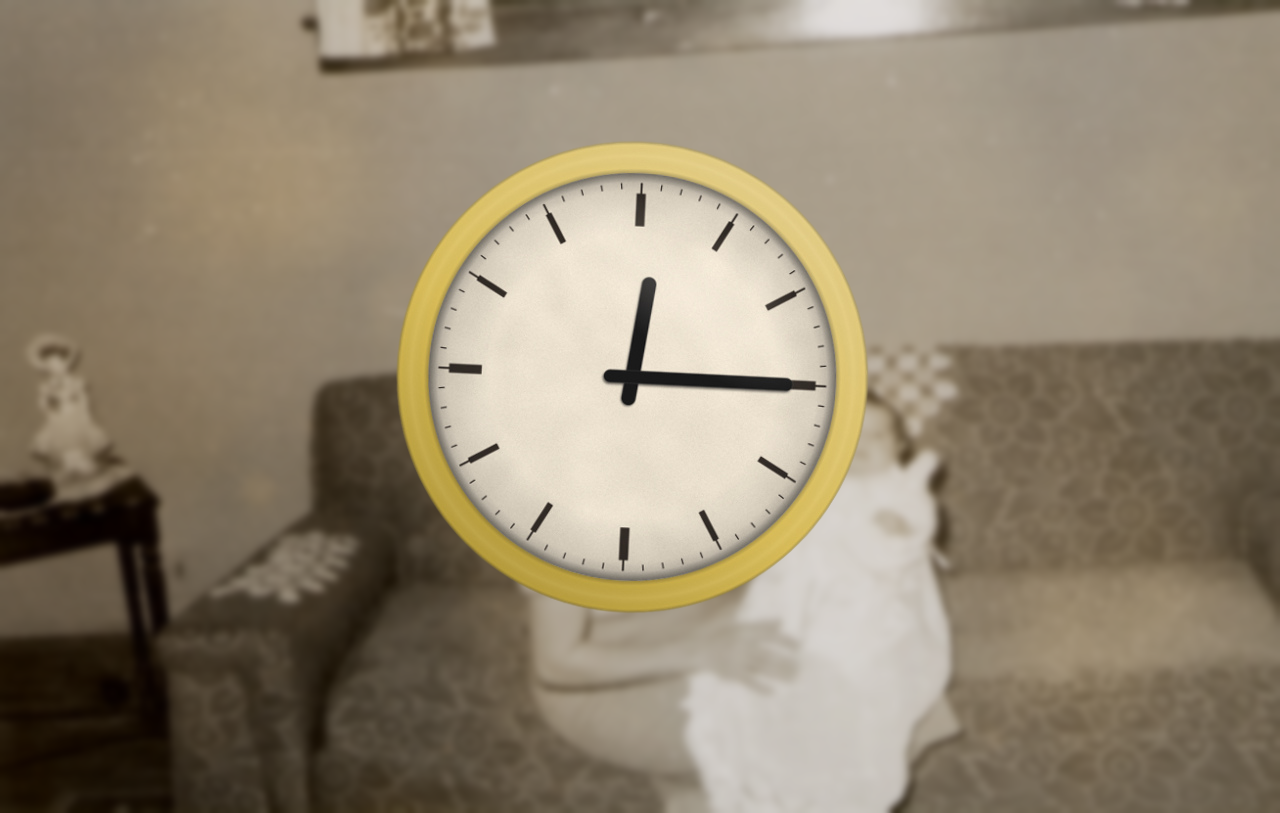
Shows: h=12 m=15
